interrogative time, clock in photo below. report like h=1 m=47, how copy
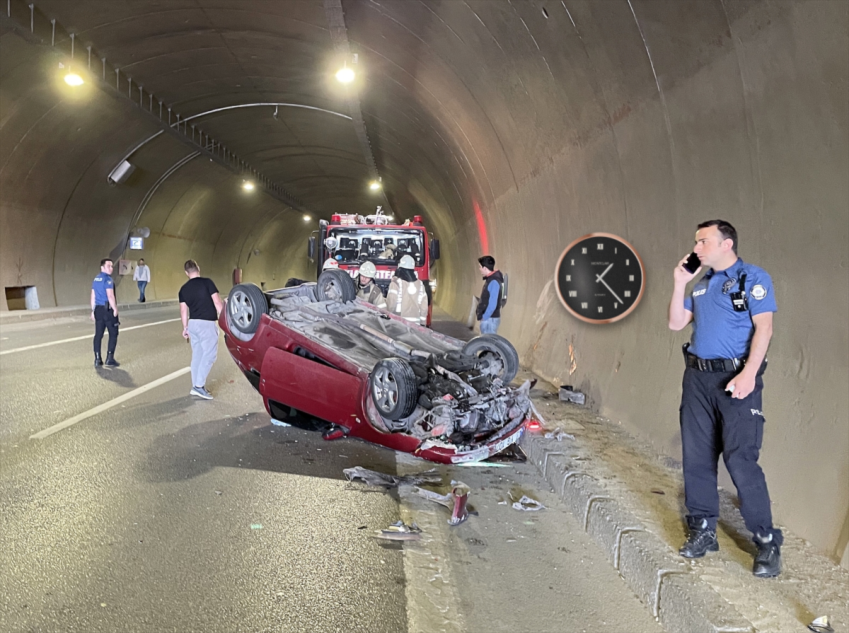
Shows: h=1 m=23
